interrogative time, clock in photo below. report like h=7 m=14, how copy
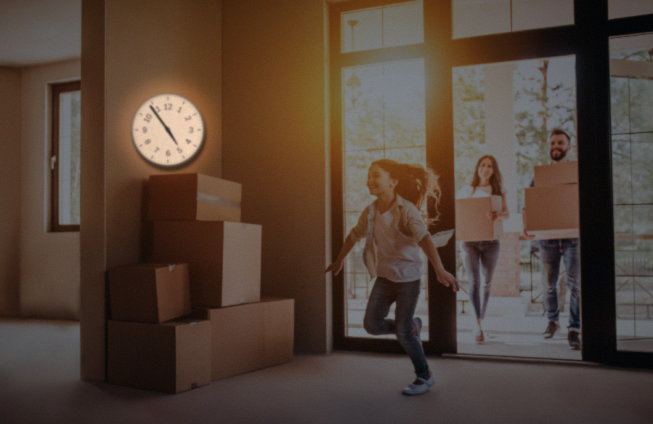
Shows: h=4 m=54
